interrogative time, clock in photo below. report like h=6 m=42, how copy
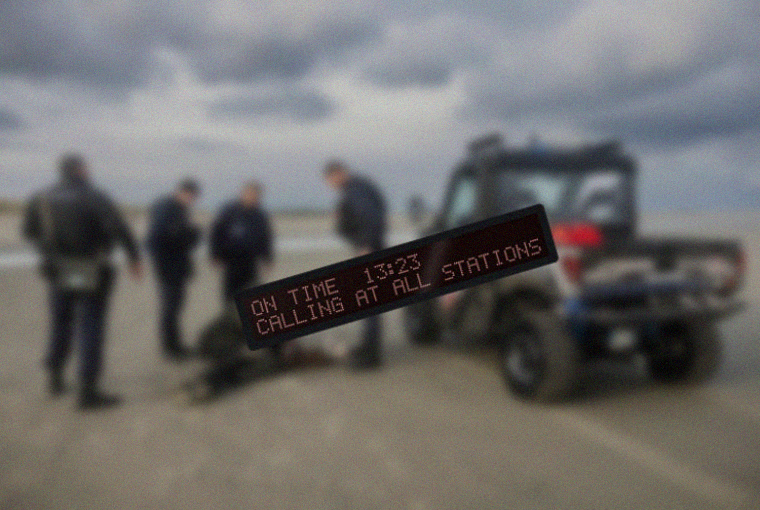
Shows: h=13 m=23
